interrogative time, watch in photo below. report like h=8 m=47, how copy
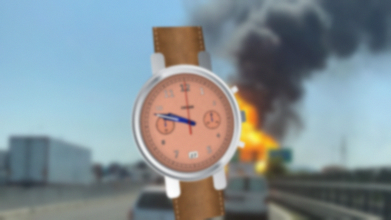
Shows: h=9 m=48
